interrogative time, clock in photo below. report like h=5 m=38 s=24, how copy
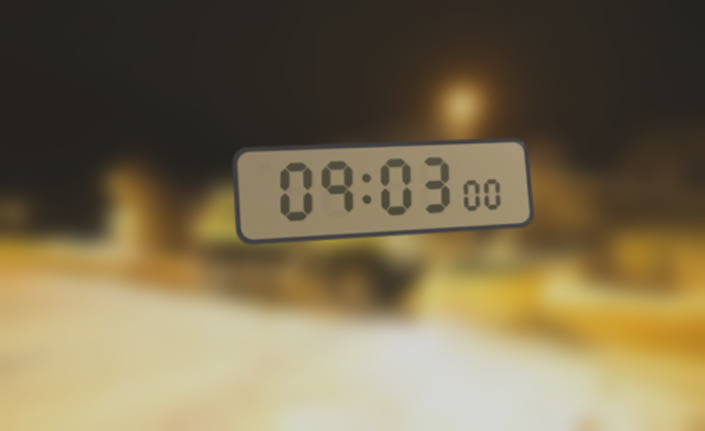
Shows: h=9 m=3 s=0
